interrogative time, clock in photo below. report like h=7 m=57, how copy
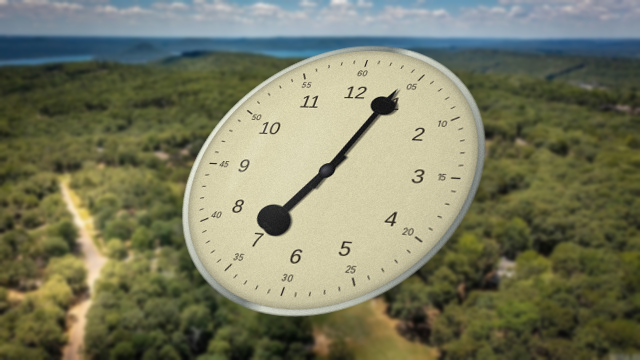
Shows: h=7 m=4
